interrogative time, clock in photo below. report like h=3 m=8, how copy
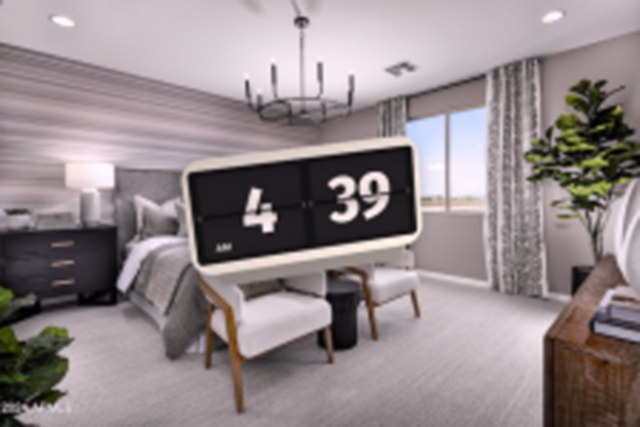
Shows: h=4 m=39
